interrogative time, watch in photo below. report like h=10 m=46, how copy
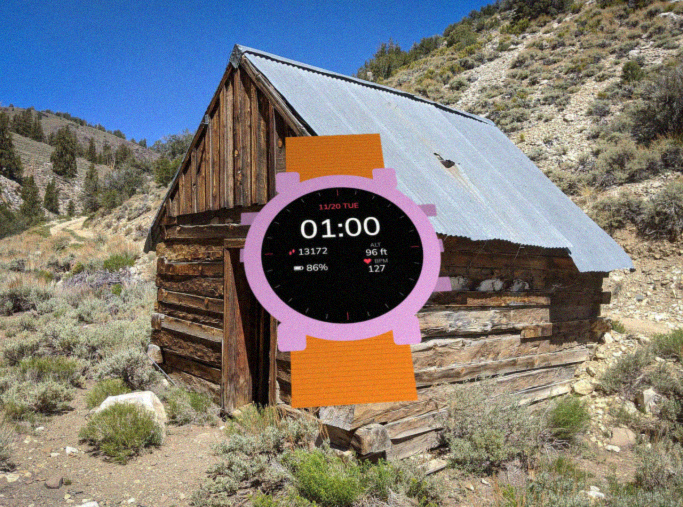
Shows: h=1 m=0
